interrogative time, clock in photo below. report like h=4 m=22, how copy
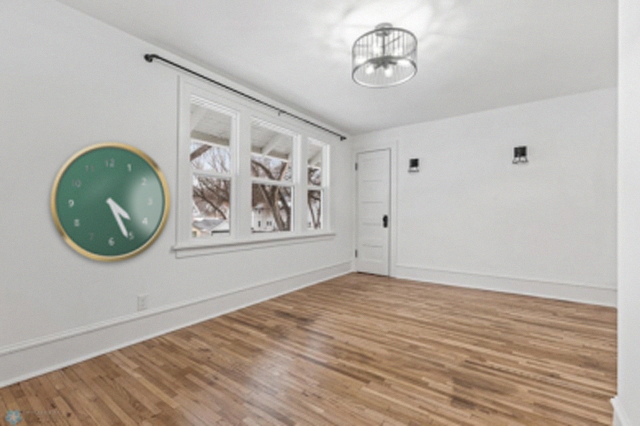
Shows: h=4 m=26
